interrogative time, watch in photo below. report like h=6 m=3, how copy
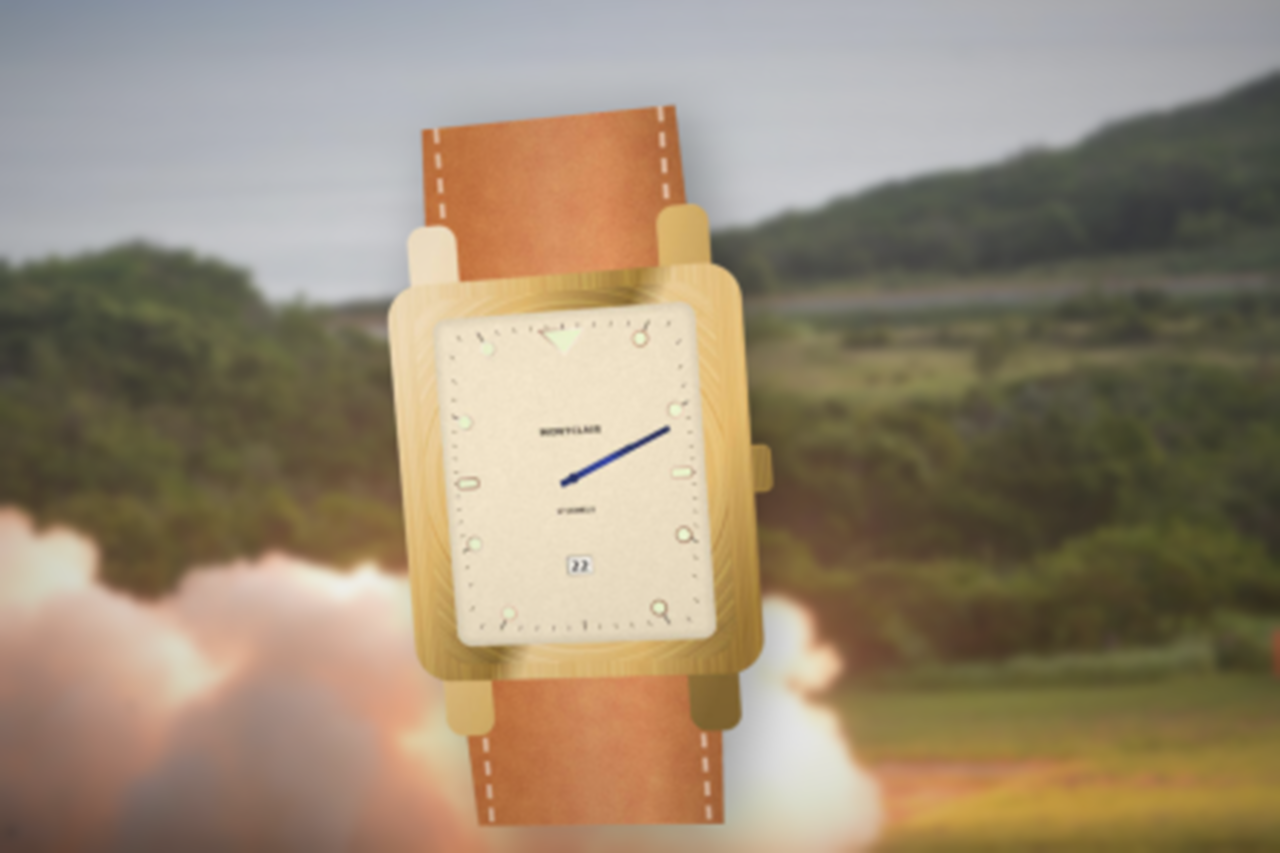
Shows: h=2 m=11
